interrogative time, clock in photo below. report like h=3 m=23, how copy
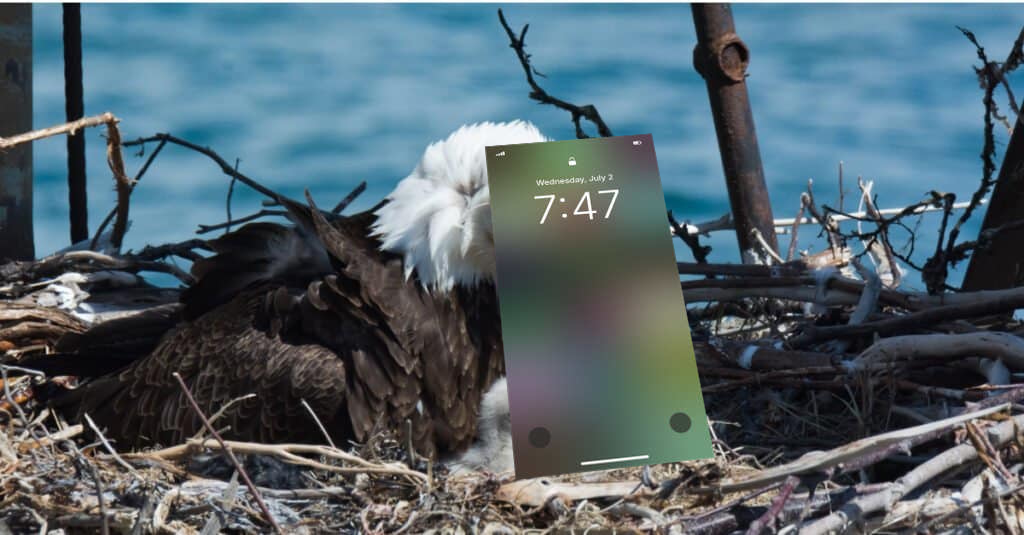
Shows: h=7 m=47
